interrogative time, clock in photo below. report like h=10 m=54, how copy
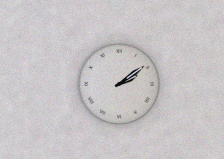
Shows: h=2 m=9
